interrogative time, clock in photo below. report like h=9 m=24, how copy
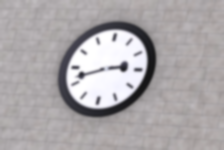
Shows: h=2 m=42
